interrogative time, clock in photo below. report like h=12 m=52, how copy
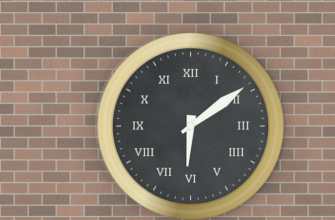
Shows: h=6 m=9
